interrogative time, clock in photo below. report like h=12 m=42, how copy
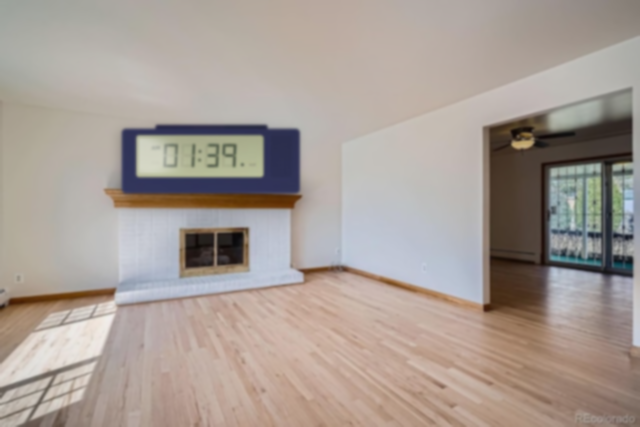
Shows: h=1 m=39
